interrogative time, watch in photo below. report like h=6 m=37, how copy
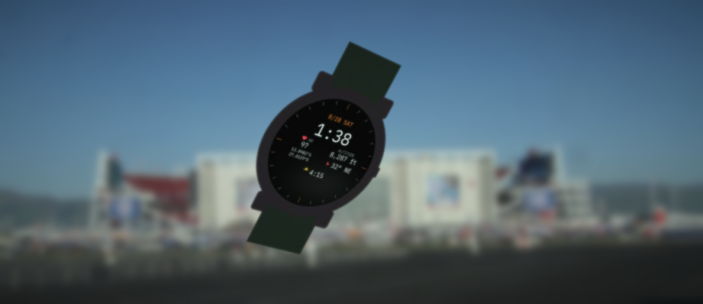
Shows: h=1 m=38
